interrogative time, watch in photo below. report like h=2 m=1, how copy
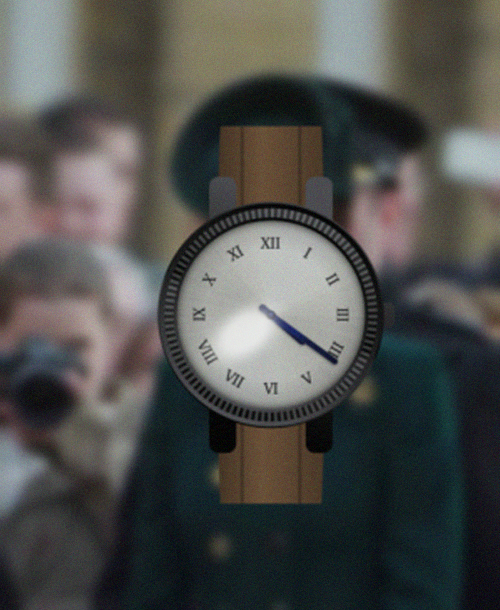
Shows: h=4 m=21
